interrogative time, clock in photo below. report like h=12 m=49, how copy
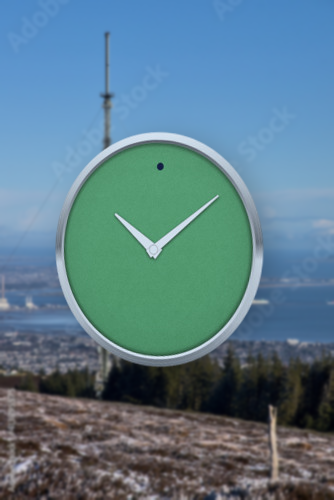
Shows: h=10 m=8
